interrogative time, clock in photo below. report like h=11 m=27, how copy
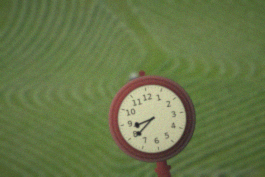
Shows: h=8 m=39
